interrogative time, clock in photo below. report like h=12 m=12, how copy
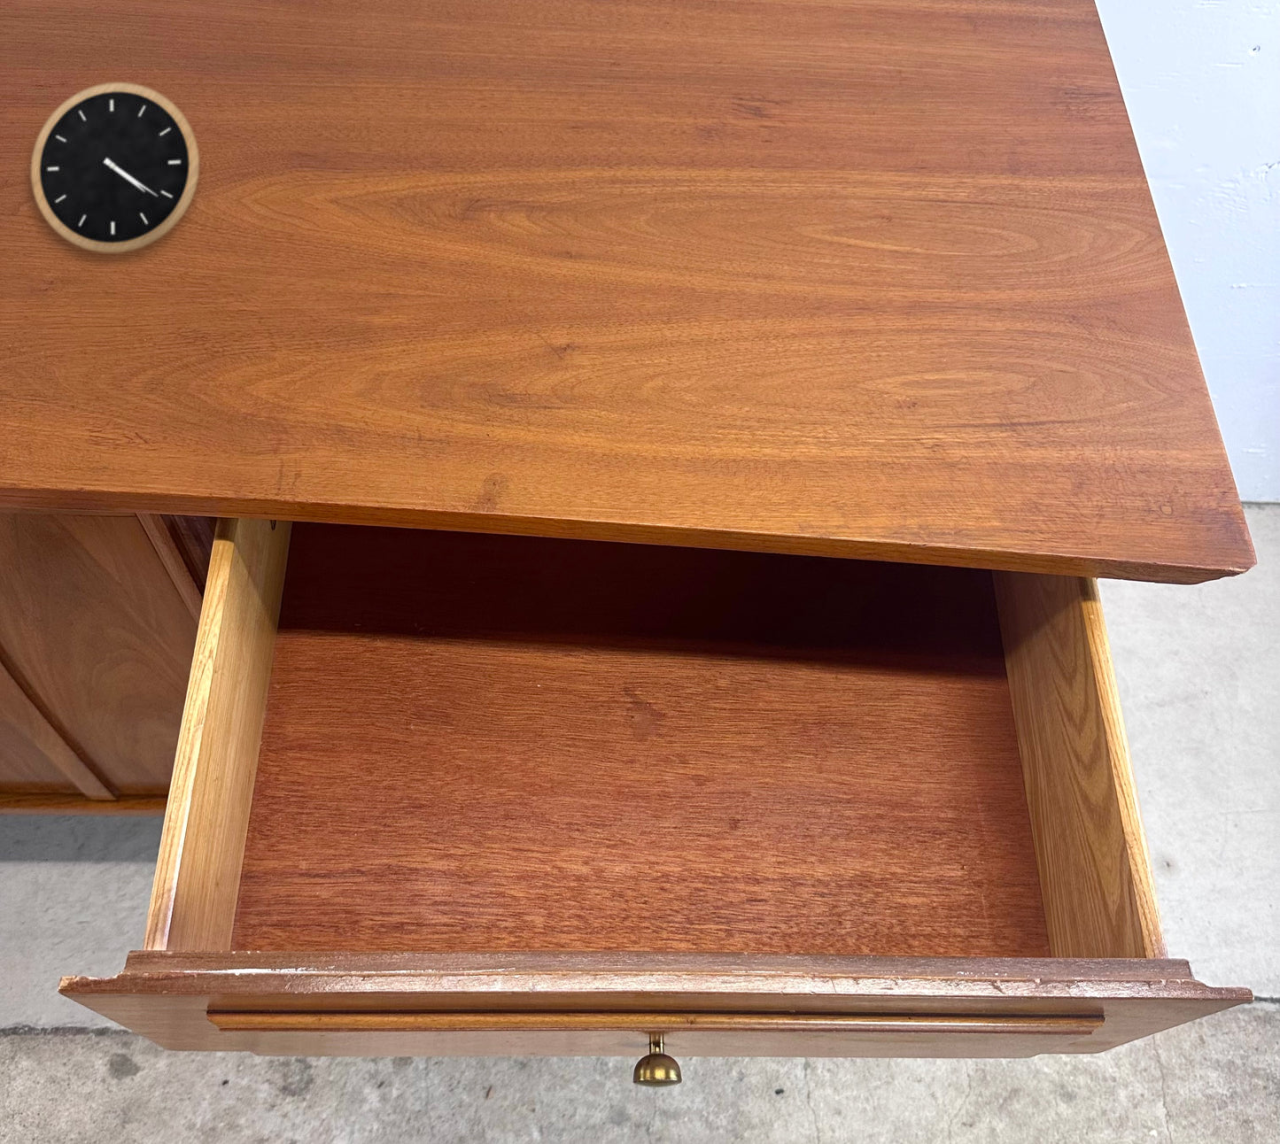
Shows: h=4 m=21
